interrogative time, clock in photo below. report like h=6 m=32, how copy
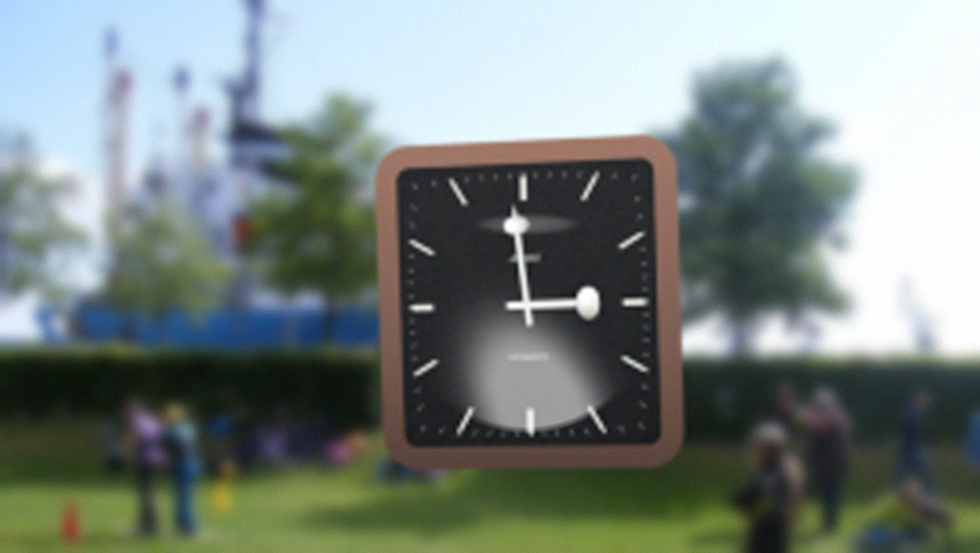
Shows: h=2 m=59
